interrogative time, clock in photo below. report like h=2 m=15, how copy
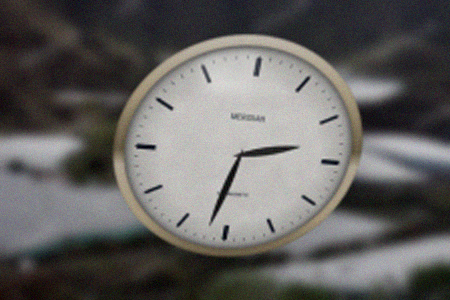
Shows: h=2 m=32
